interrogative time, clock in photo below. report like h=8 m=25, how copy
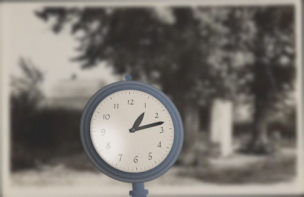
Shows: h=1 m=13
